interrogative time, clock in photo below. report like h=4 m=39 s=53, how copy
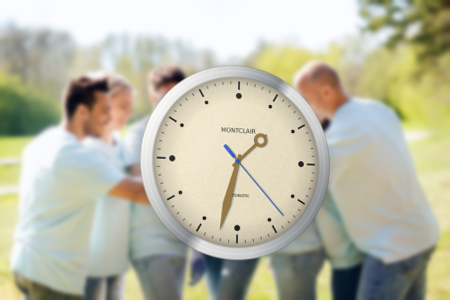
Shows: h=1 m=32 s=23
